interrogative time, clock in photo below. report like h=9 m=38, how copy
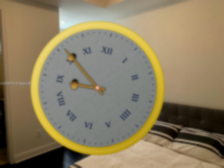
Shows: h=8 m=51
